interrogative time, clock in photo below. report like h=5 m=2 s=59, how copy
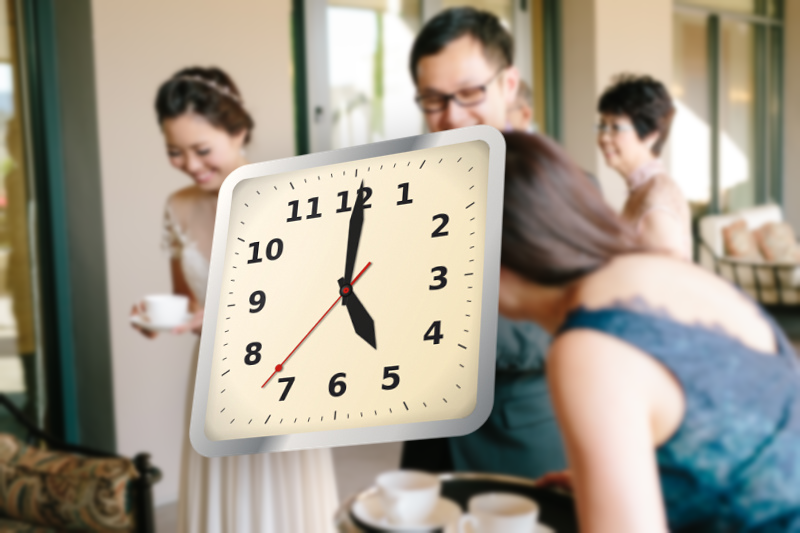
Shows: h=5 m=0 s=37
